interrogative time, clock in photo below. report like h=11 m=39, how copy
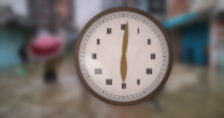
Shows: h=6 m=1
